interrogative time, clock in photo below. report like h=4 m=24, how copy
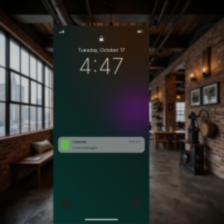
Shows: h=4 m=47
